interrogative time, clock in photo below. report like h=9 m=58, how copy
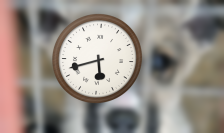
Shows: h=5 m=42
